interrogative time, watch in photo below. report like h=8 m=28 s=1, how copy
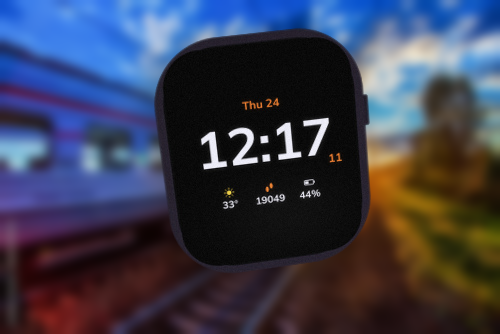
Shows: h=12 m=17 s=11
